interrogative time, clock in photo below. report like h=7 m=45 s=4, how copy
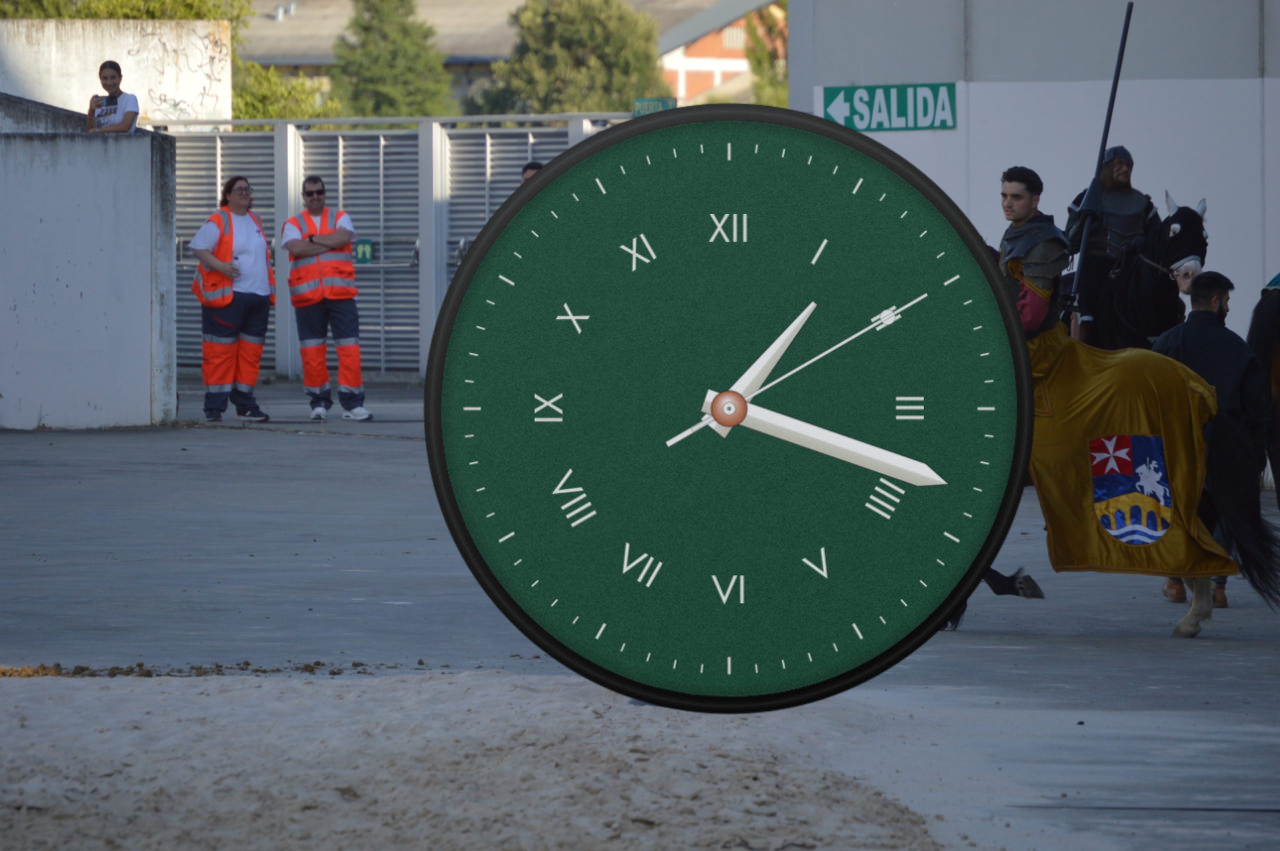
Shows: h=1 m=18 s=10
